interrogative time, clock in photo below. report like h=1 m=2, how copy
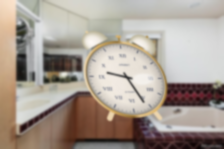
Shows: h=9 m=26
